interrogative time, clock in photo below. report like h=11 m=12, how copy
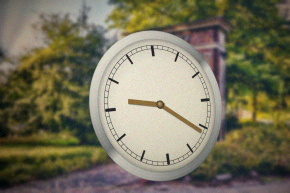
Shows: h=9 m=21
